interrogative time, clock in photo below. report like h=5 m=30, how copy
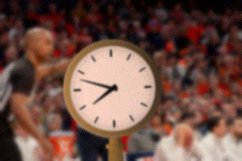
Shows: h=7 m=48
